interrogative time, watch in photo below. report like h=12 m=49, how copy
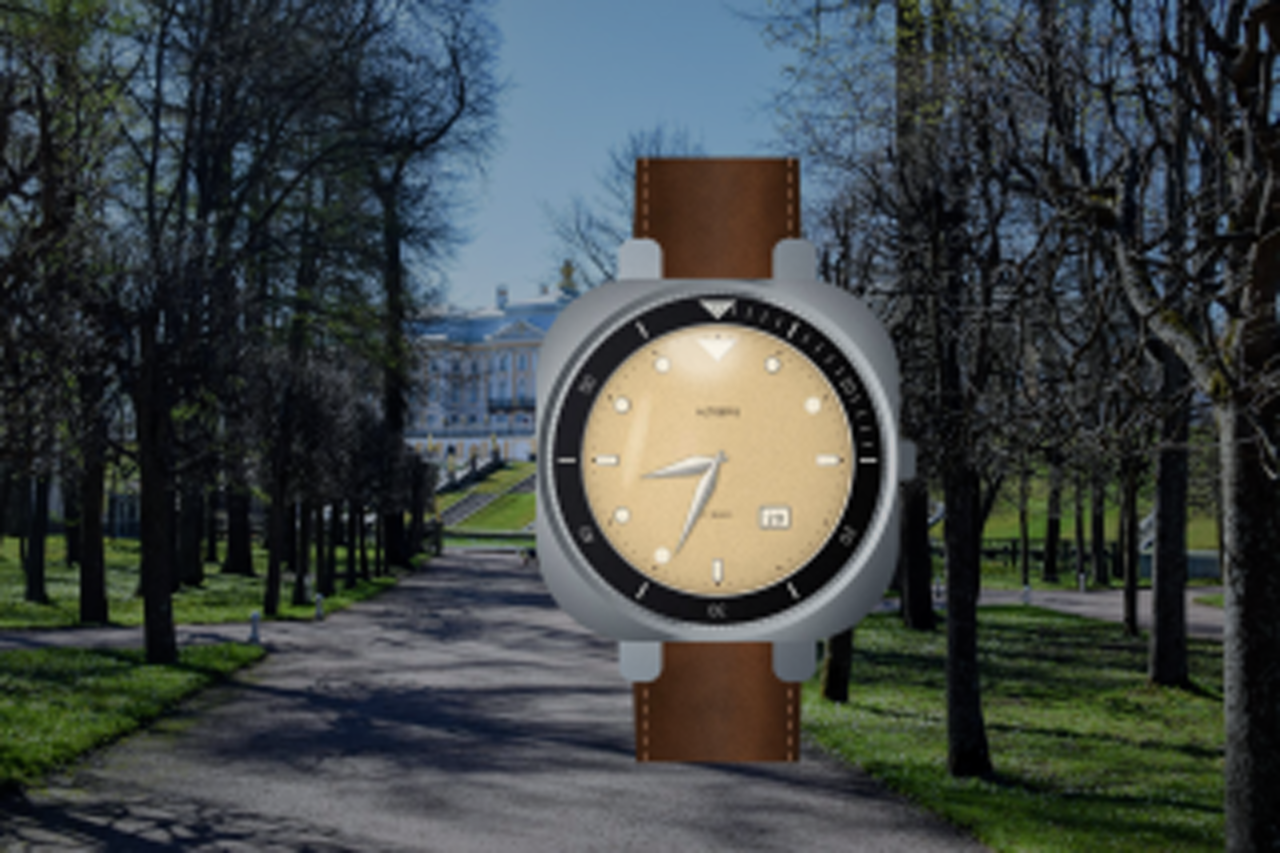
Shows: h=8 m=34
